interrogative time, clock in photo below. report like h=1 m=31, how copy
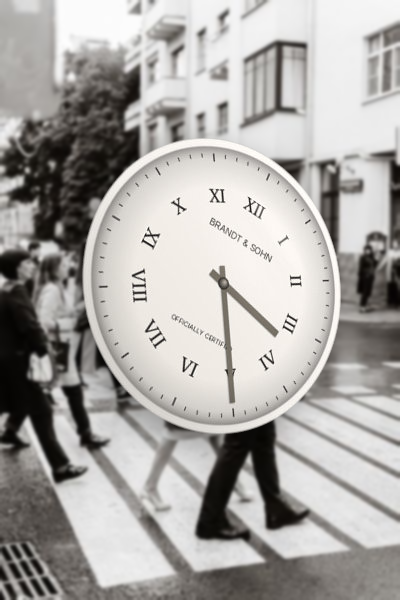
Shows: h=3 m=25
